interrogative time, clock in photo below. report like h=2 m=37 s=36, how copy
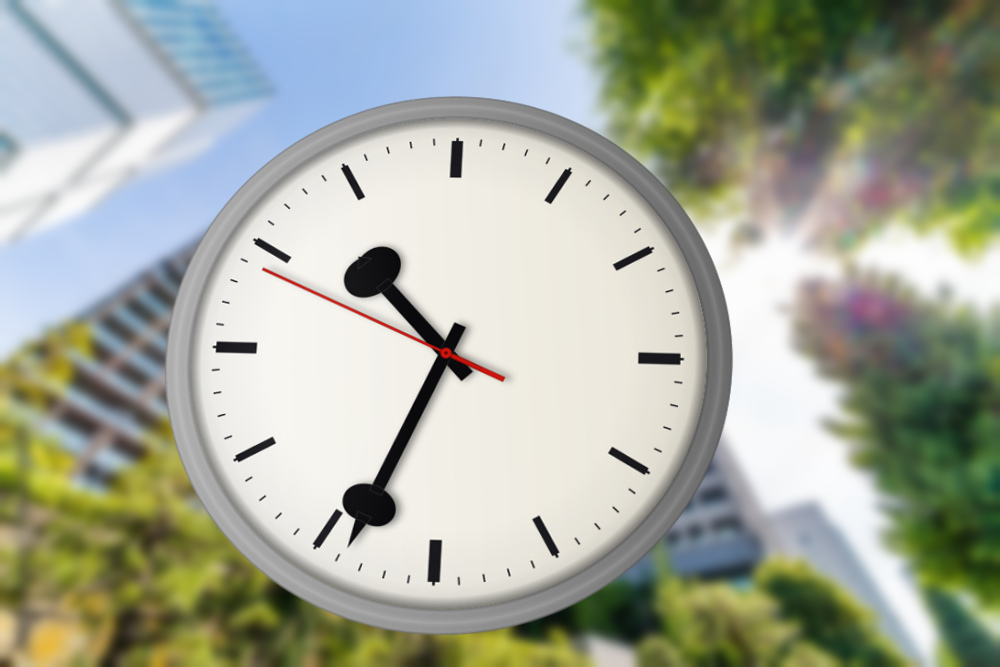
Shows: h=10 m=33 s=49
